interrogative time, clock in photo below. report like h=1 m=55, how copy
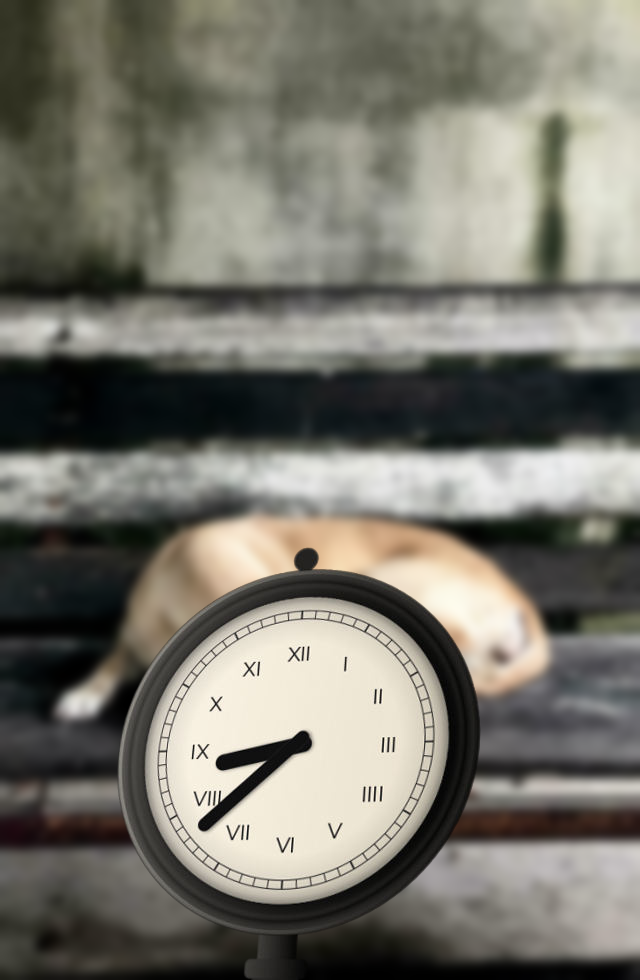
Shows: h=8 m=38
